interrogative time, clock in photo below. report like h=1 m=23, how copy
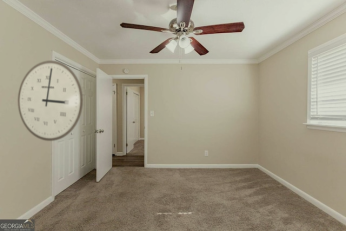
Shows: h=3 m=1
